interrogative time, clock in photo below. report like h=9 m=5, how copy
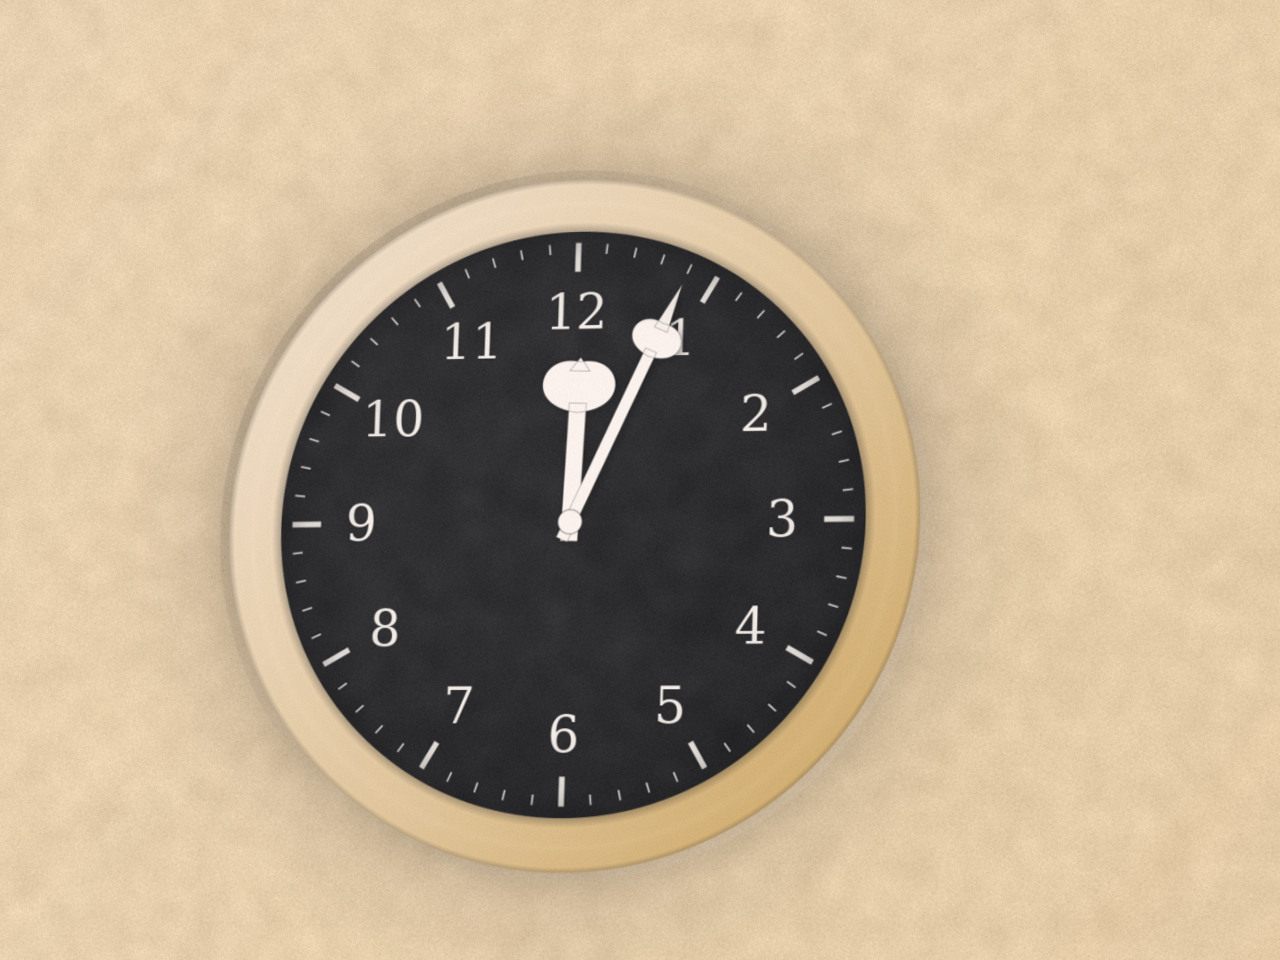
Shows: h=12 m=4
